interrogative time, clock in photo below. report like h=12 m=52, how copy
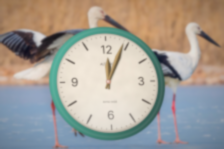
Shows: h=12 m=4
